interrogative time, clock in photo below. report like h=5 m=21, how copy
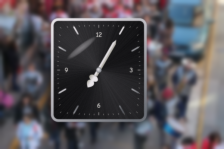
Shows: h=7 m=5
